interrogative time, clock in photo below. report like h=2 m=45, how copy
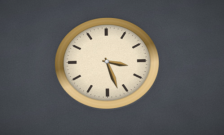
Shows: h=3 m=27
